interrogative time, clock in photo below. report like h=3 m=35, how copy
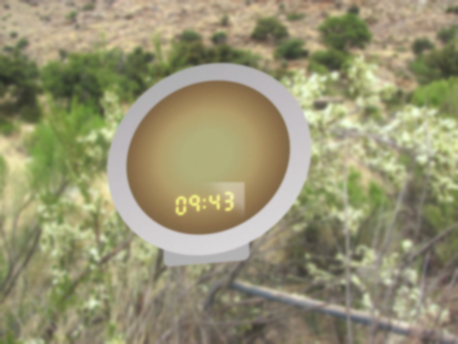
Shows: h=9 m=43
